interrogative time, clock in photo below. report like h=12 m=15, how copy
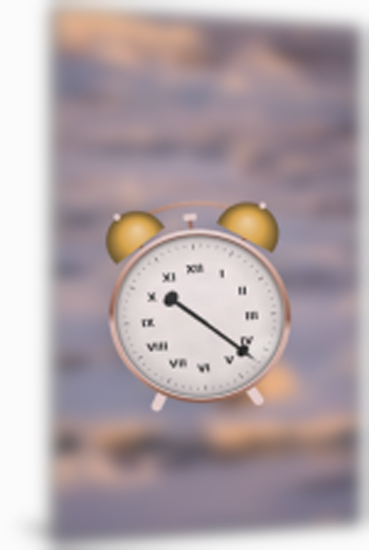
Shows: h=10 m=22
